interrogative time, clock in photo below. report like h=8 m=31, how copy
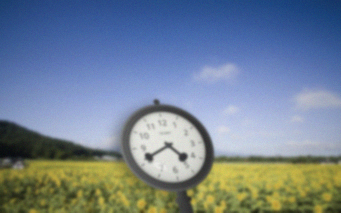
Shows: h=4 m=41
